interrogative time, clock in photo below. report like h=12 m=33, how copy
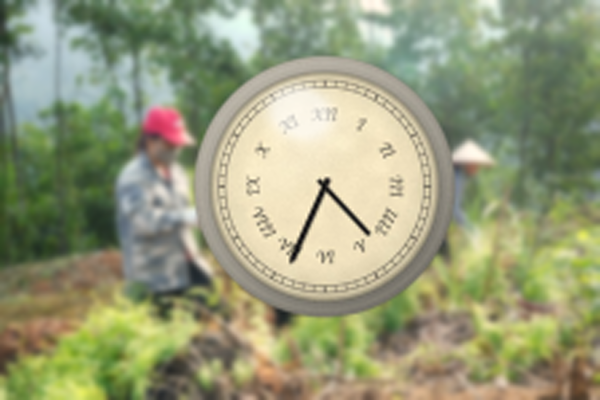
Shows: h=4 m=34
